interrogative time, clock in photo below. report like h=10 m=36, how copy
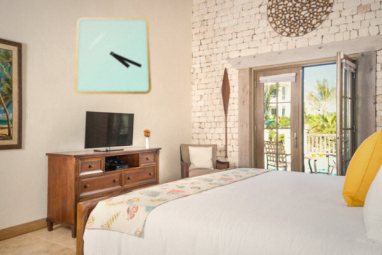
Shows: h=4 m=19
